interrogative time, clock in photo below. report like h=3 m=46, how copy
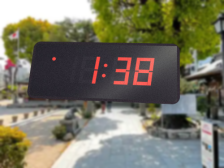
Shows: h=1 m=38
